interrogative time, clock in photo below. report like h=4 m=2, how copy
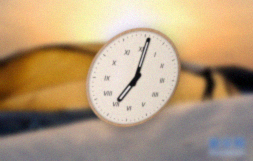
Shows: h=7 m=1
